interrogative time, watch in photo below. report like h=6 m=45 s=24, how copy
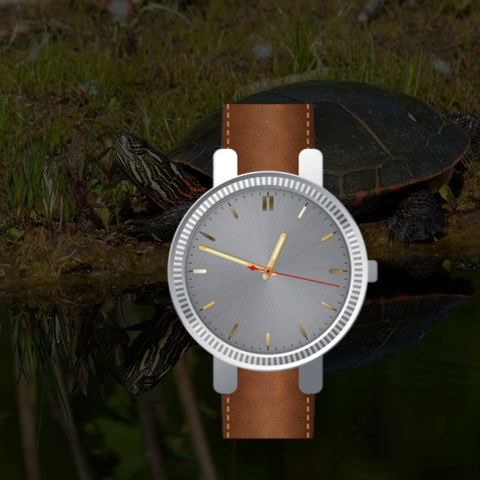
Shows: h=12 m=48 s=17
